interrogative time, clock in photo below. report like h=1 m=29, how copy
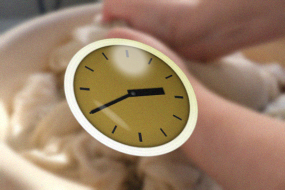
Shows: h=2 m=40
